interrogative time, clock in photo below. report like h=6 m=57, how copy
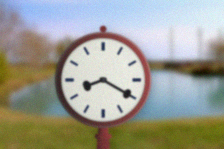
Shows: h=8 m=20
